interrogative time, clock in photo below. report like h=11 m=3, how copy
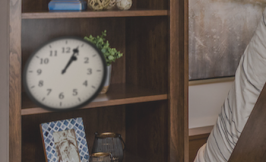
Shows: h=1 m=4
